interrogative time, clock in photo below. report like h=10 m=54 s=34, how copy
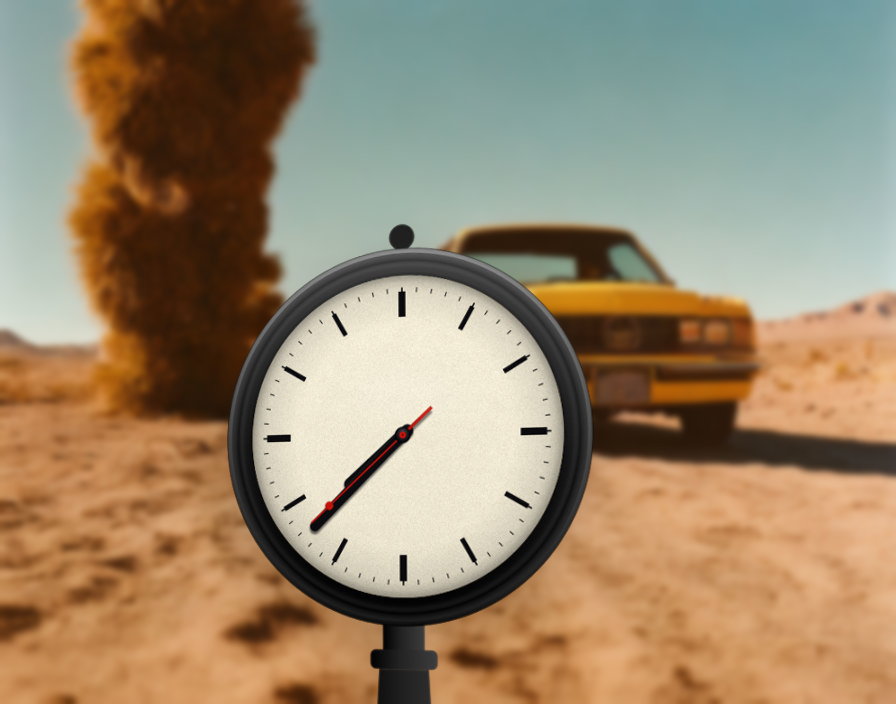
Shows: h=7 m=37 s=38
